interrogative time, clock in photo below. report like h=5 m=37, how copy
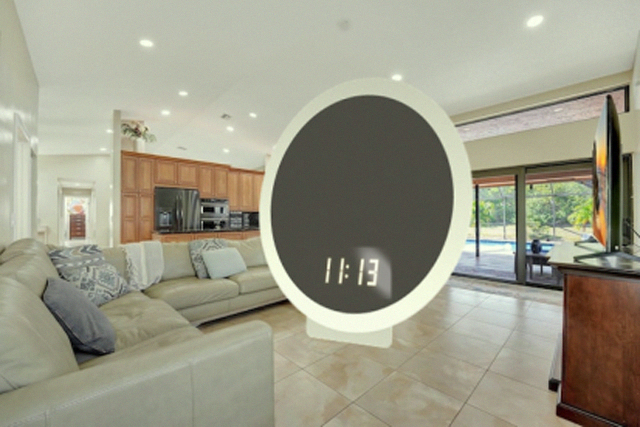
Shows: h=11 m=13
